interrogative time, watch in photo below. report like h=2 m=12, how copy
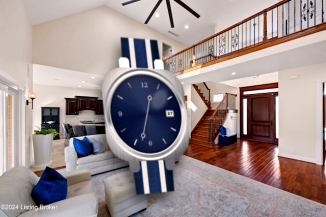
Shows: h=12 m=33
